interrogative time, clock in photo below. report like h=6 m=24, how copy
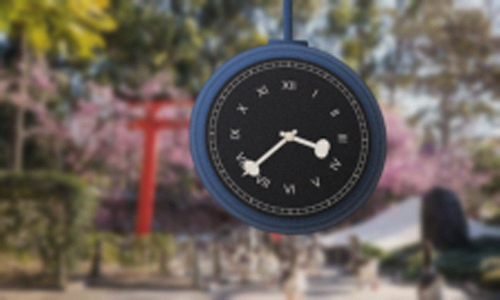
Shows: h=3 m=38
